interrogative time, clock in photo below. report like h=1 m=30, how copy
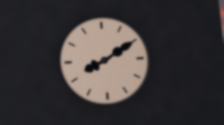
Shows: h=8 m=10
